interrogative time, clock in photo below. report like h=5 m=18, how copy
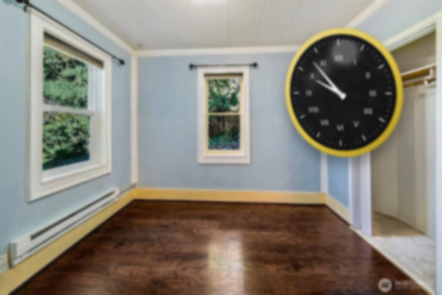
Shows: h=9 m=53
